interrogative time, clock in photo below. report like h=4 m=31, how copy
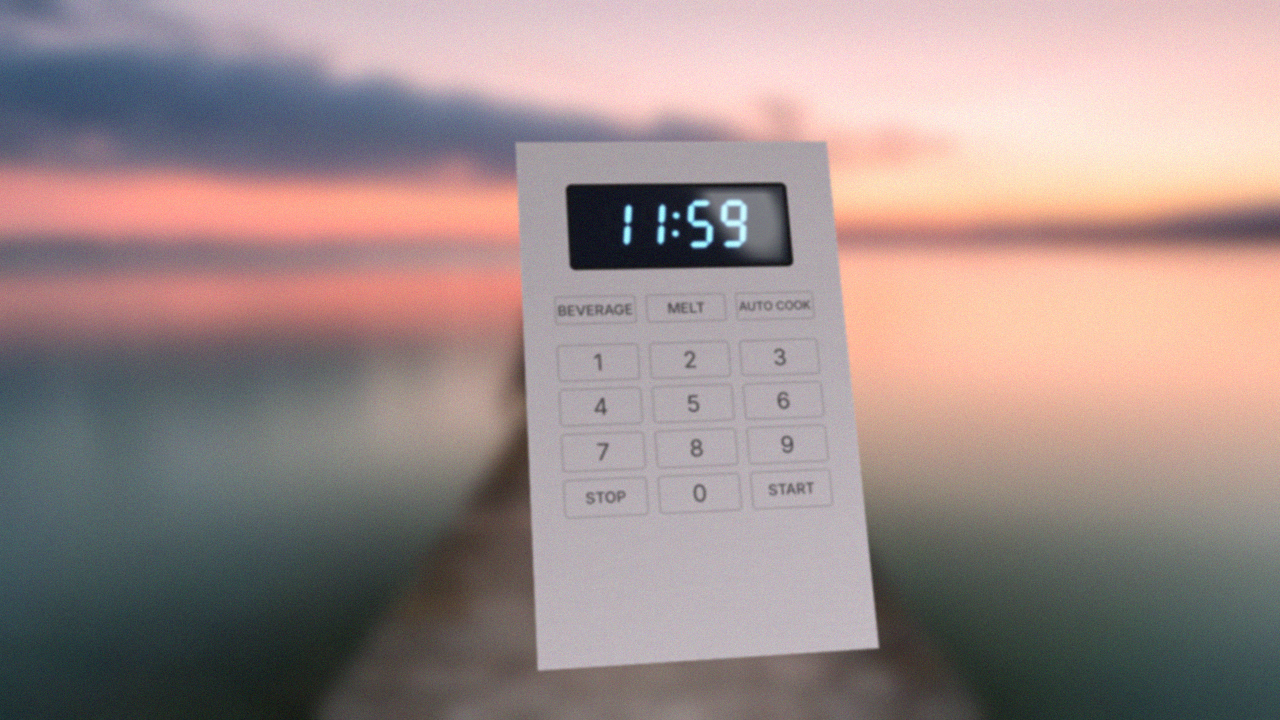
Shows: h=11 m=59
